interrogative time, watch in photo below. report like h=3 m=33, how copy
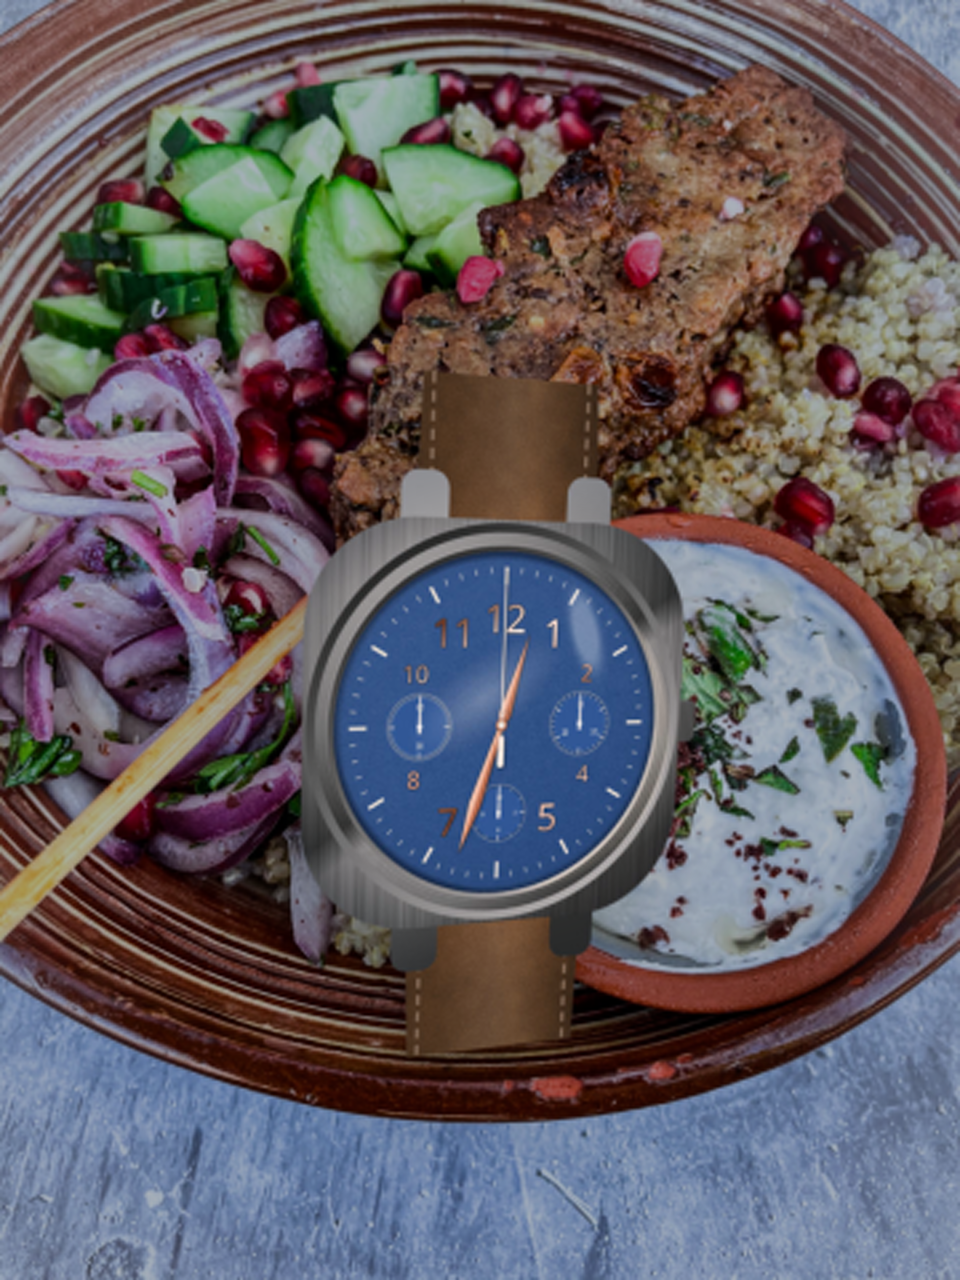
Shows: h=12 m=33
